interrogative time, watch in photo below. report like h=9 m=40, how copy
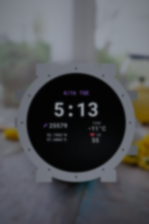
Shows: h=5 m=13
